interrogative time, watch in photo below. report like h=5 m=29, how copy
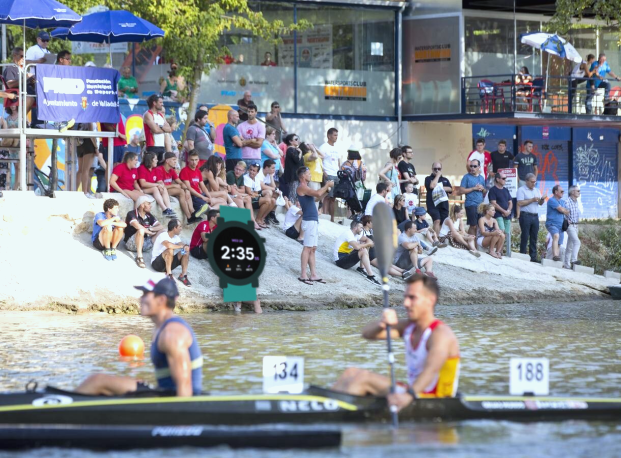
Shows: h=2 m=35
